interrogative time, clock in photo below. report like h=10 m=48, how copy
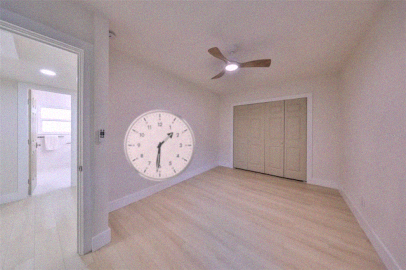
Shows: h=1 m=31
